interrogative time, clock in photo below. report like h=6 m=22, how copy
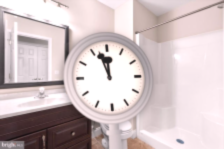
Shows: h=11 m=57
